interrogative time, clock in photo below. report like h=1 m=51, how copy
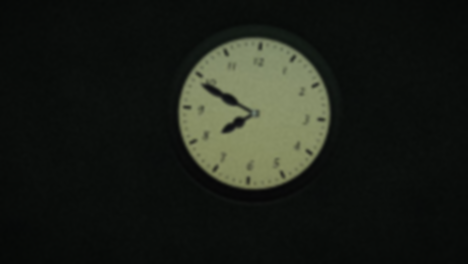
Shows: h=7 m=49
